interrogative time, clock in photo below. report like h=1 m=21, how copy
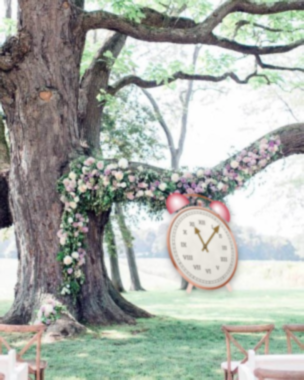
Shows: h=11 m=7
